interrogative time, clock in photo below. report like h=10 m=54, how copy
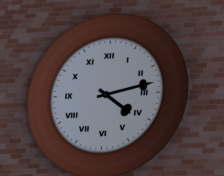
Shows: h=4 m=13
